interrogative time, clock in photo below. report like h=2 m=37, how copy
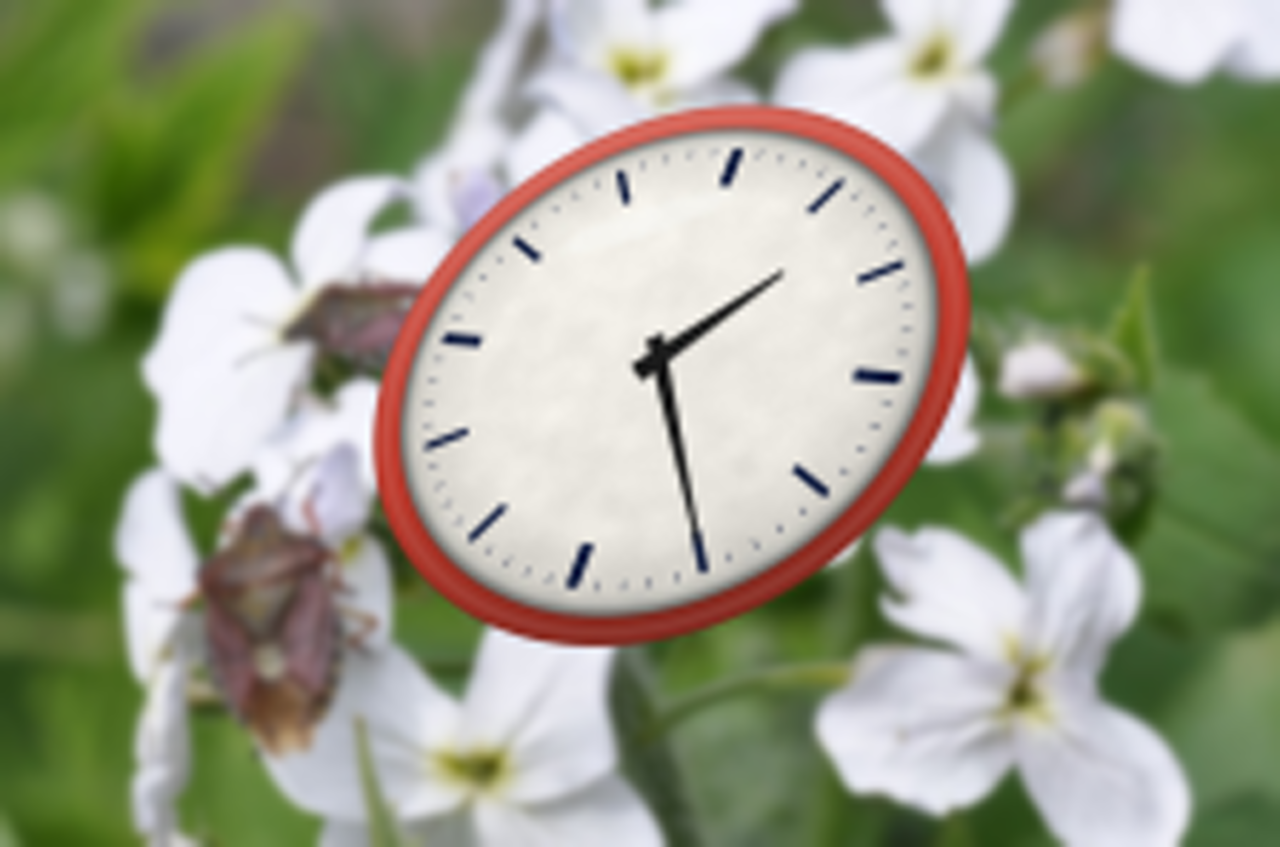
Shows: h=1 m=25
